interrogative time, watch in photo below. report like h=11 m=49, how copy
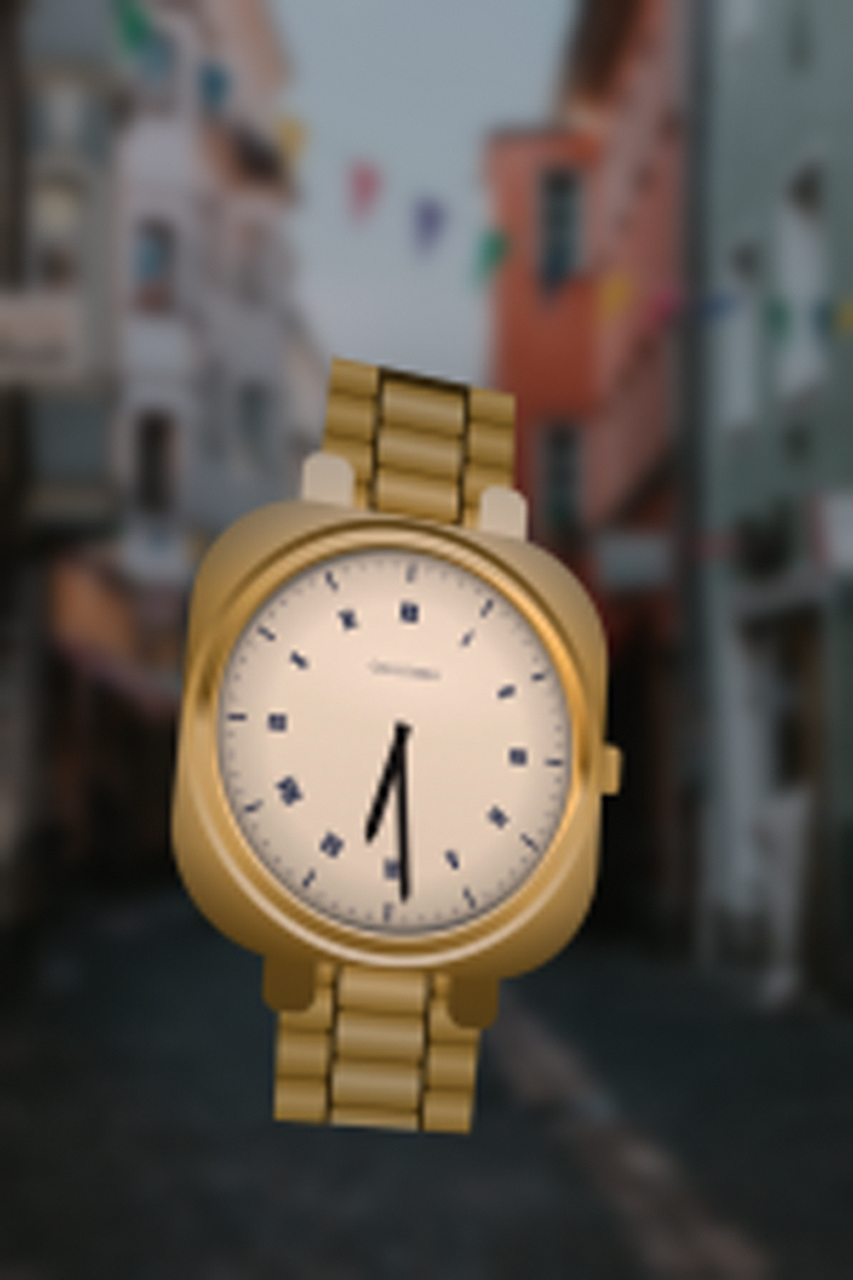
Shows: h=6 m=29
